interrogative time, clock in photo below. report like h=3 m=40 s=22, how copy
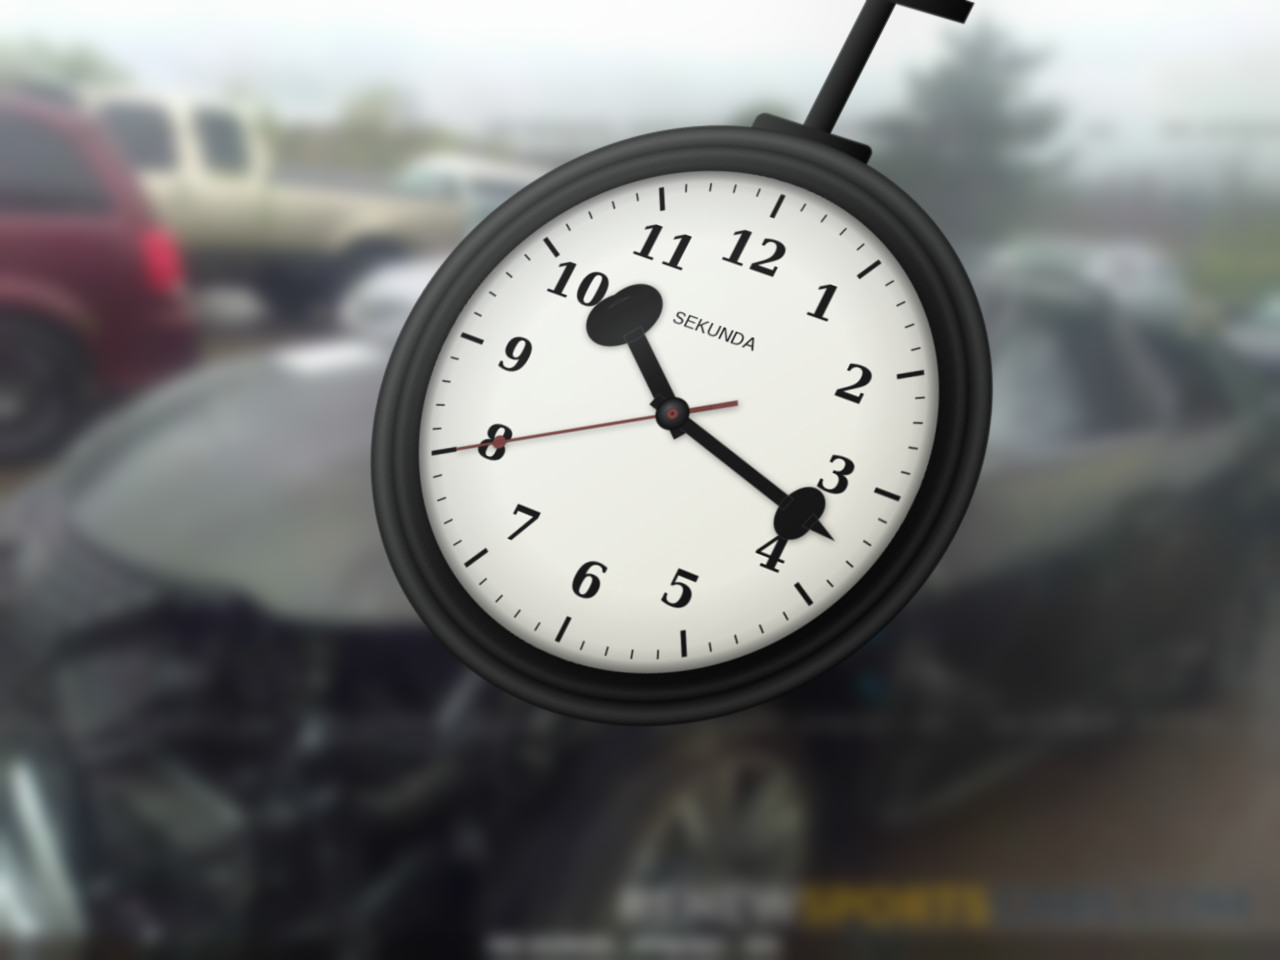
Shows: h=10 m=17 s=40
